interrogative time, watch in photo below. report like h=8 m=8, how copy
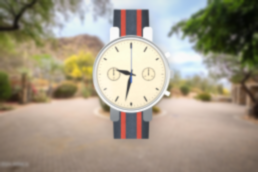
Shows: h=9 m=32
